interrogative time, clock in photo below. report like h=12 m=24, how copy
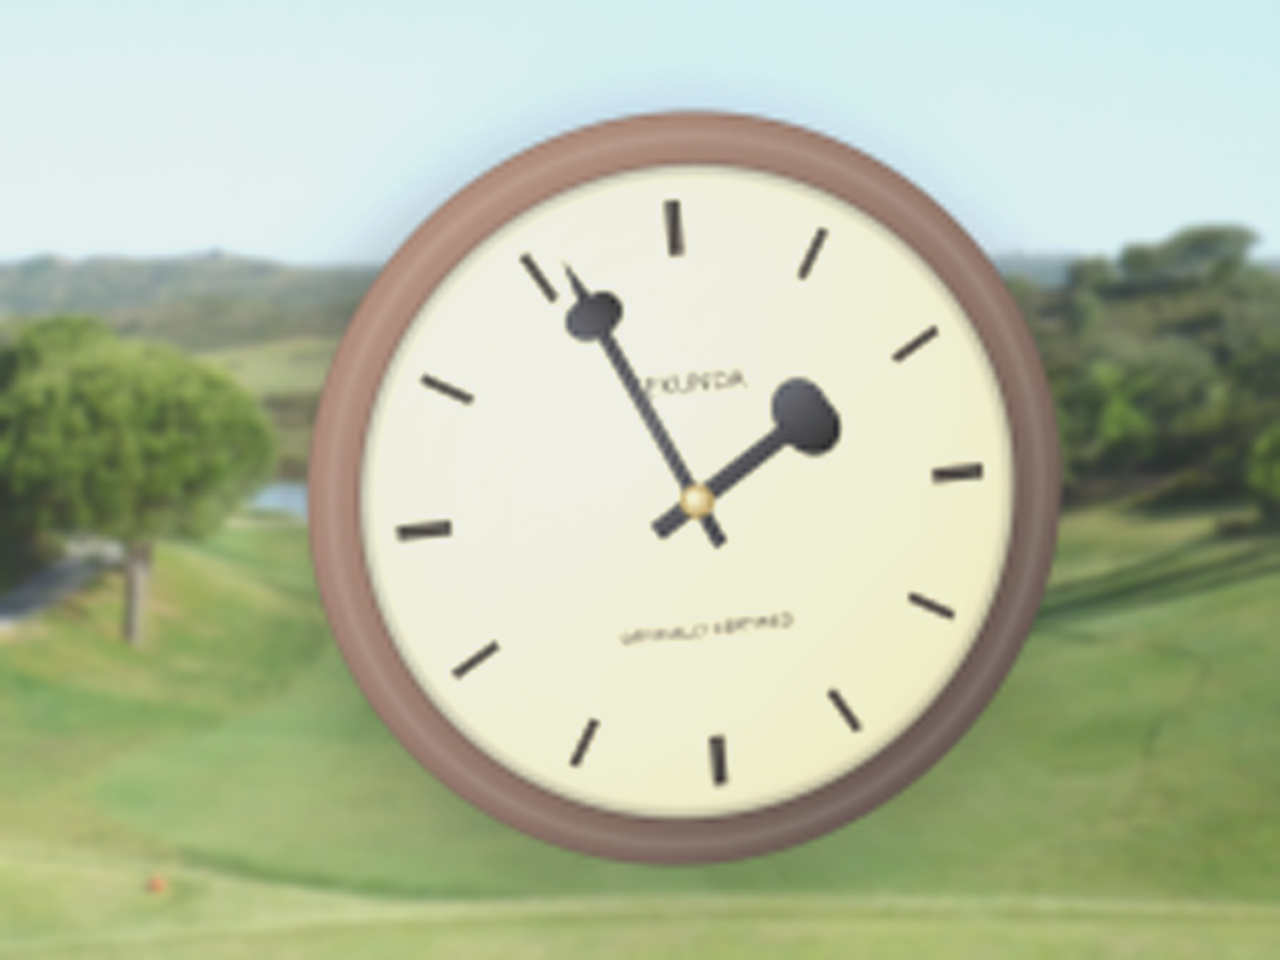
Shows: h=1 m=56
